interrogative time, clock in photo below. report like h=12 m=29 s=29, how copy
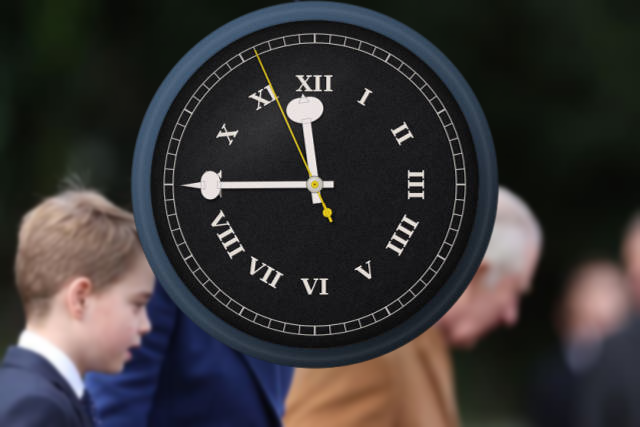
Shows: h=11 m=44 s=56
